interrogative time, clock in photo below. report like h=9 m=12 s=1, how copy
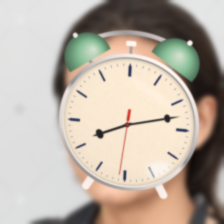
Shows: h=8 m=12 s=31
